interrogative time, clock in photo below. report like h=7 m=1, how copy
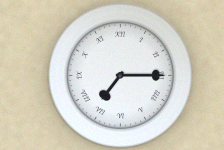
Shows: h=7 m=15
